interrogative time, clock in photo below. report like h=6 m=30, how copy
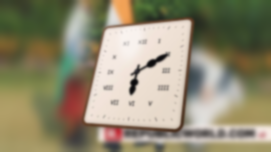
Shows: h=6 m=10
